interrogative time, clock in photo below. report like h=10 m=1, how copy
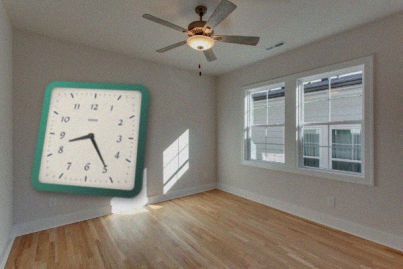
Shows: h=8 m=25
